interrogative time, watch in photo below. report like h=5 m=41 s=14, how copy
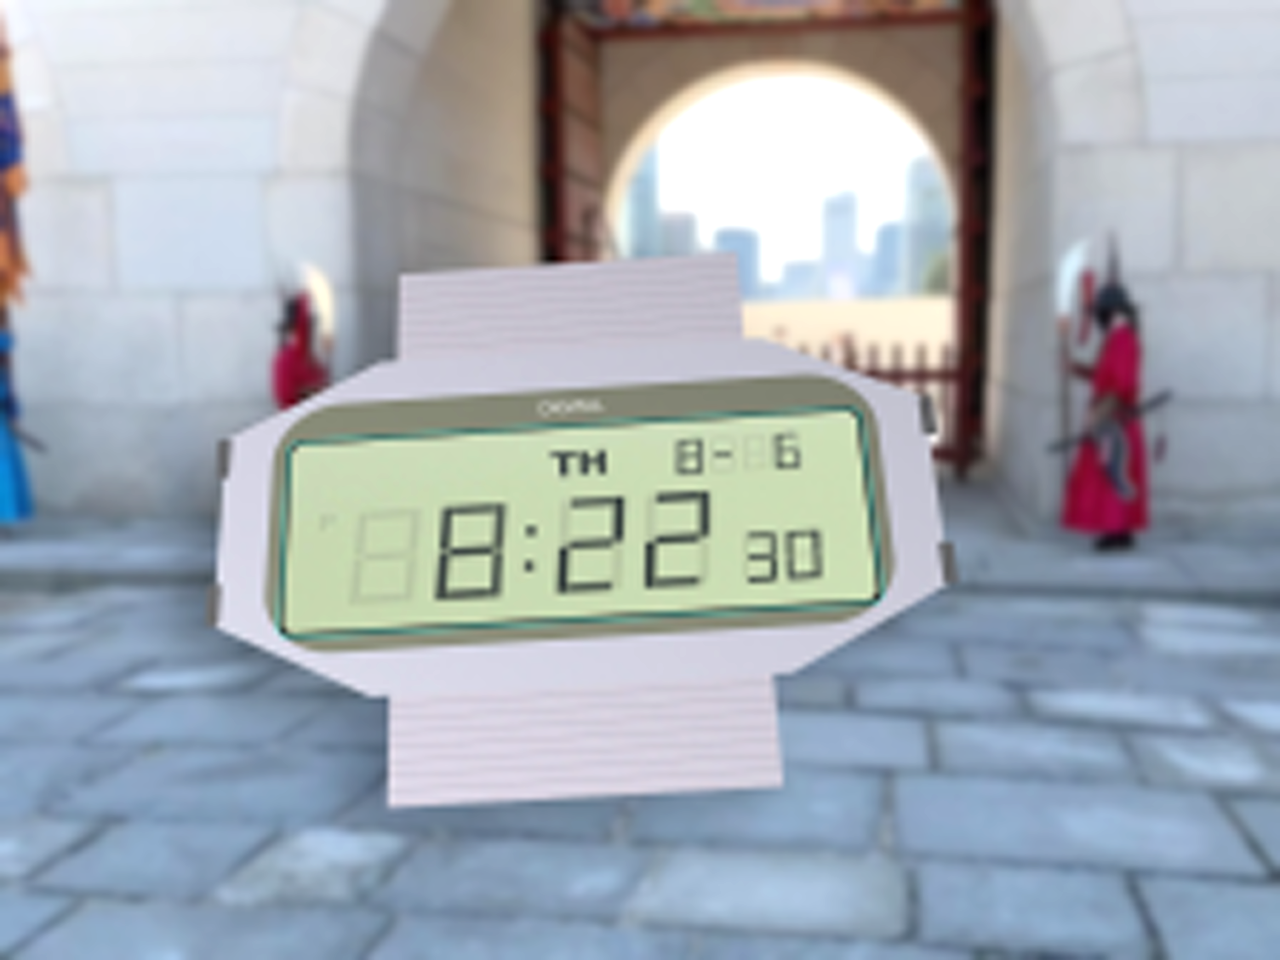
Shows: h=8 m=22 s=30
